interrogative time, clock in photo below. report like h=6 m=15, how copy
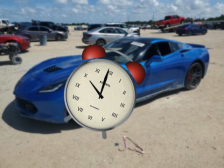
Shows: h=9 m=59
